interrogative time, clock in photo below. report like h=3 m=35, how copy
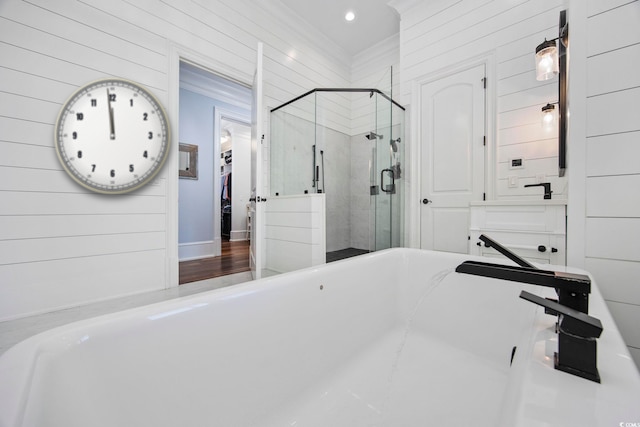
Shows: h=11 m=59
